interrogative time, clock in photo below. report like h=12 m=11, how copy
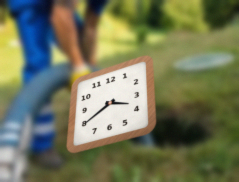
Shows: h=3 m=40
